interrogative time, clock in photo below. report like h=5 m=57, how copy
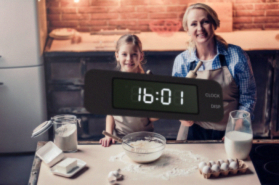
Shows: h=16 m=1
